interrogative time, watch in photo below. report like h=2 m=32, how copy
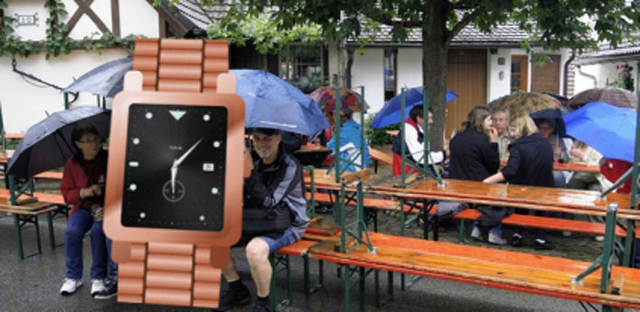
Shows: h=6 m=7
